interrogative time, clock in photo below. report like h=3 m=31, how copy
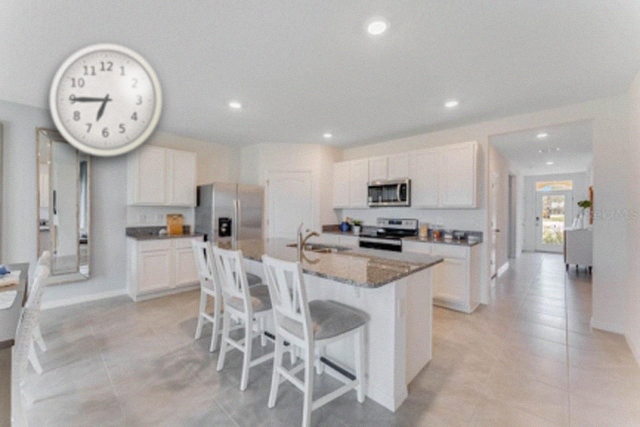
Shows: h=6 m=45
